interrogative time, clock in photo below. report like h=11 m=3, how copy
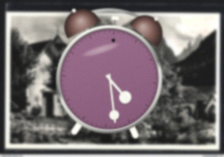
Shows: h=4 m=28
